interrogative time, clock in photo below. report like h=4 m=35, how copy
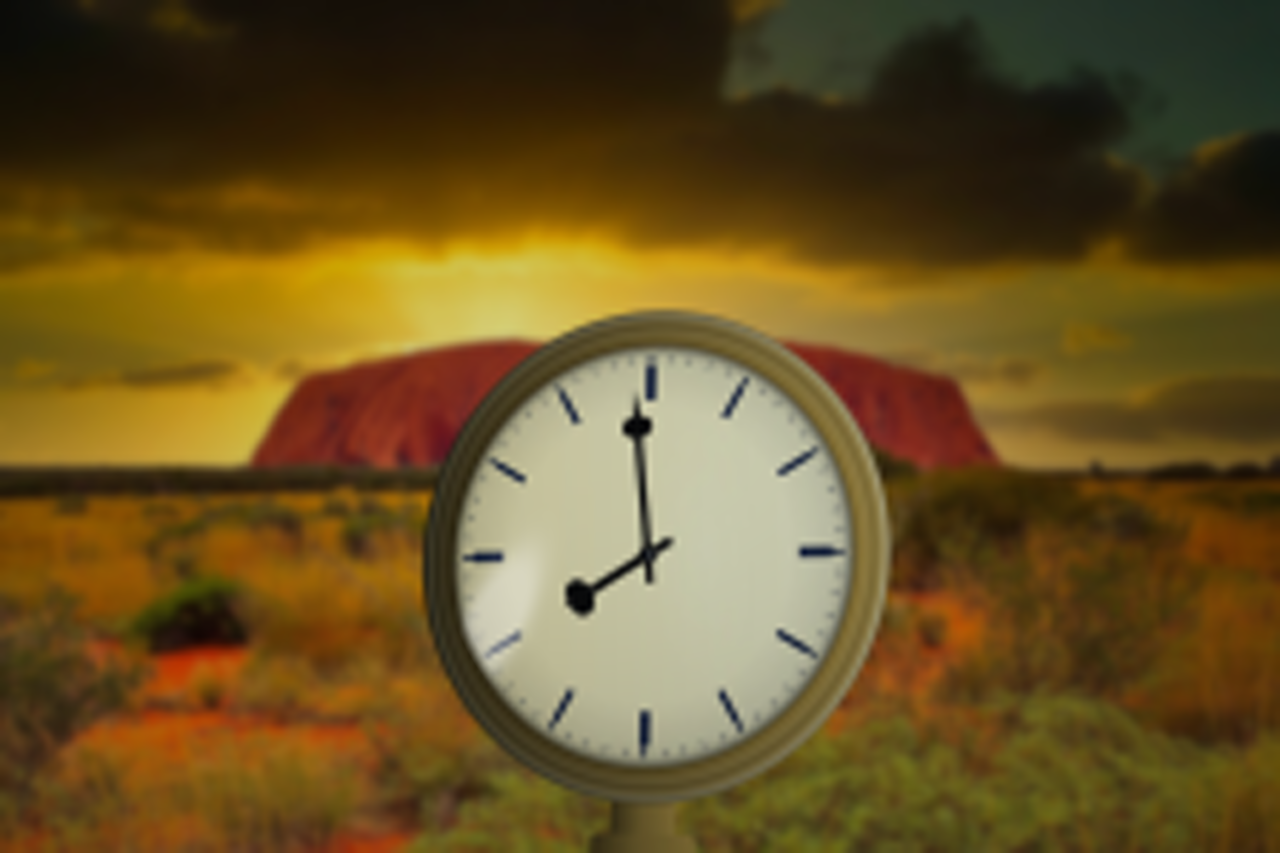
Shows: h=7 m=59
